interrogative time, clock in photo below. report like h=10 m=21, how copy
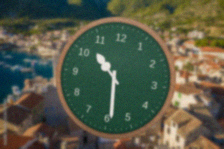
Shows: h=10 m=29
